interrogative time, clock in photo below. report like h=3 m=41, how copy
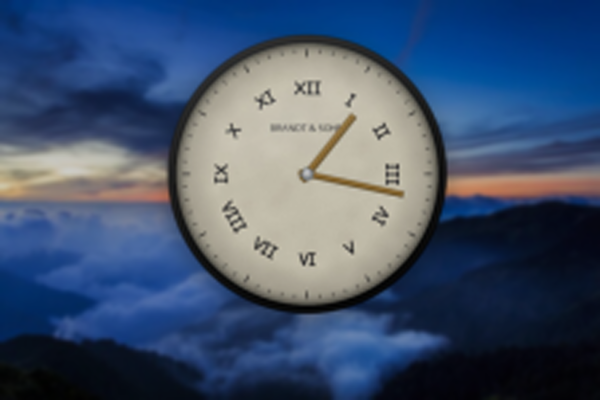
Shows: h=1 m=17
